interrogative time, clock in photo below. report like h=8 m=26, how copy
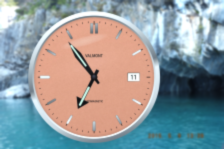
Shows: h=6 m=54
